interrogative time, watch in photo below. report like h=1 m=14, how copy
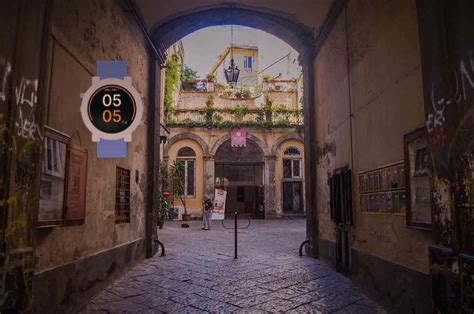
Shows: h=5 m=5
